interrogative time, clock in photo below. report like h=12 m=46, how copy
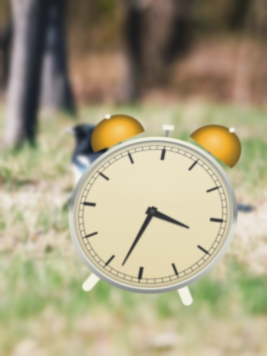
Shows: h=3 m=33
